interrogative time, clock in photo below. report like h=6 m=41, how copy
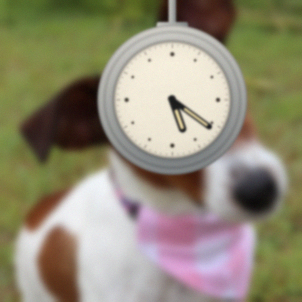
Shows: h=5 m=21
